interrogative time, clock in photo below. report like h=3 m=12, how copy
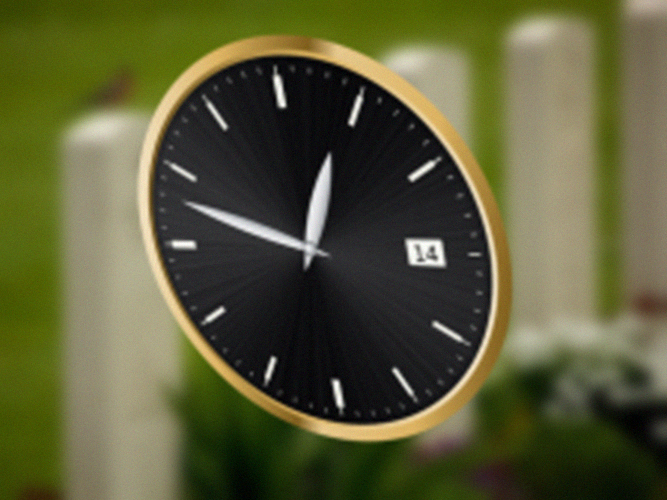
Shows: h=12 m=48
